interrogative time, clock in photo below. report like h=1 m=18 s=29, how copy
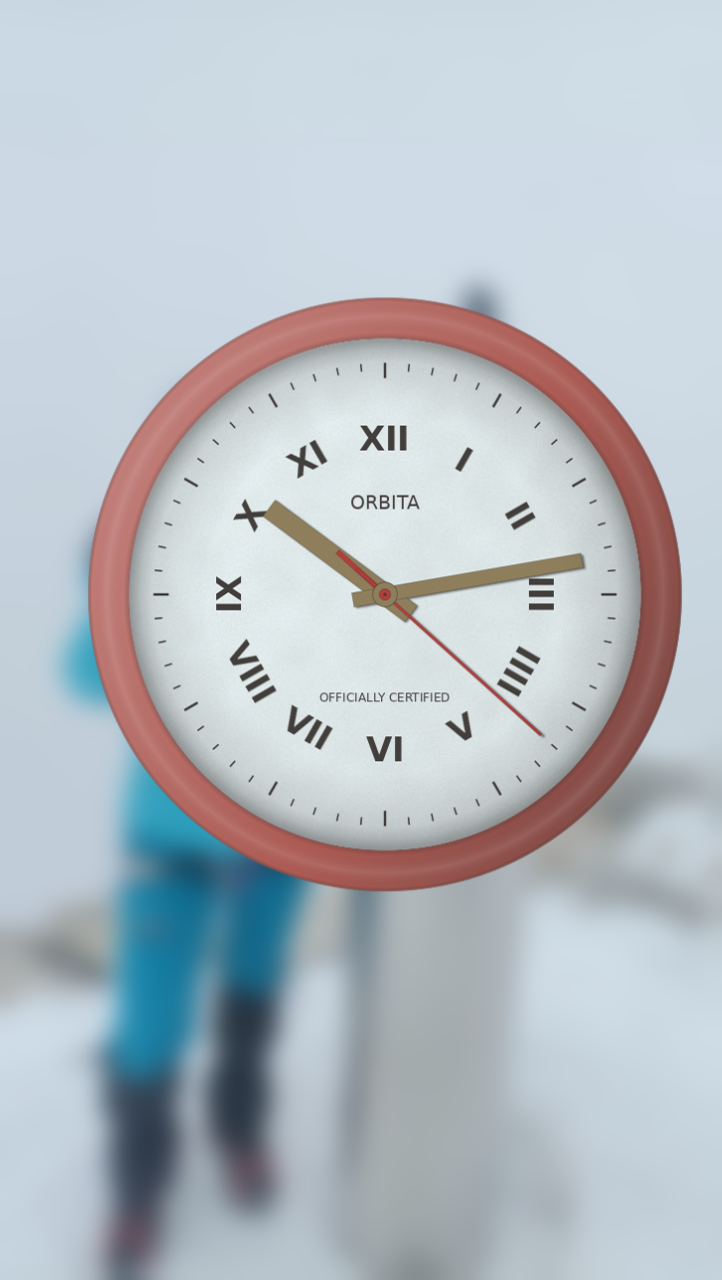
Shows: h=10 m=13 s=22
